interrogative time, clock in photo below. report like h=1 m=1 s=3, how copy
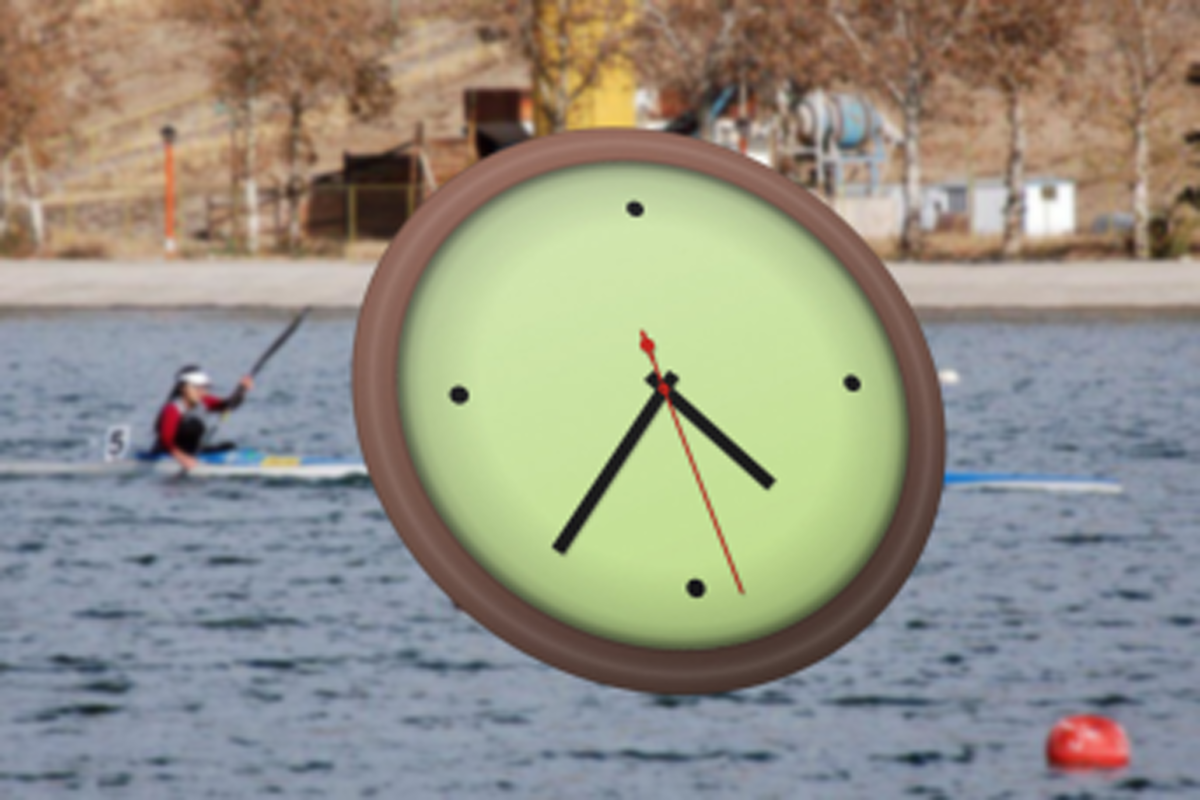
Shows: h=4 m=36 s=28
